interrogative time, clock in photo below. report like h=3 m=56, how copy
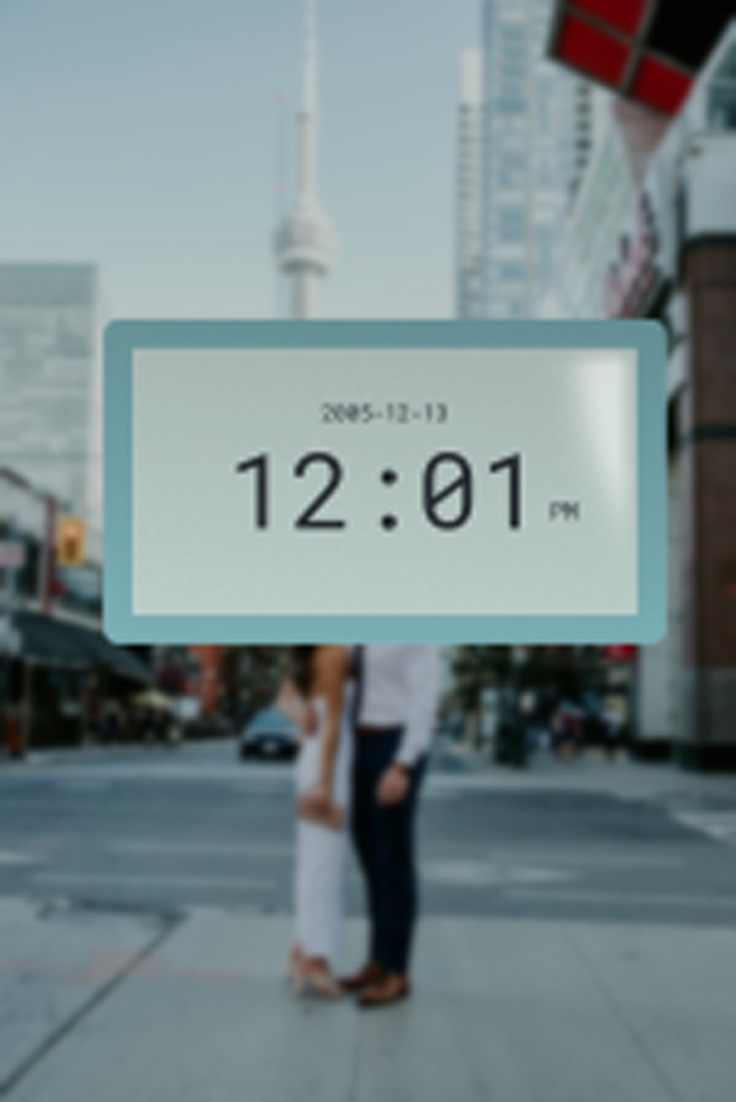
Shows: h=12 m=1
